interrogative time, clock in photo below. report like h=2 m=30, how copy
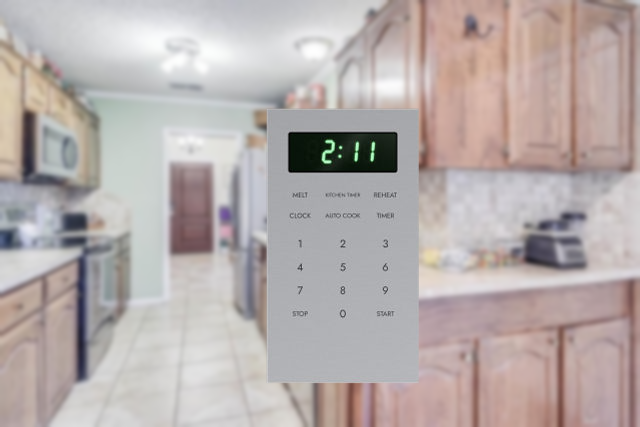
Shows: h=2 m=11
